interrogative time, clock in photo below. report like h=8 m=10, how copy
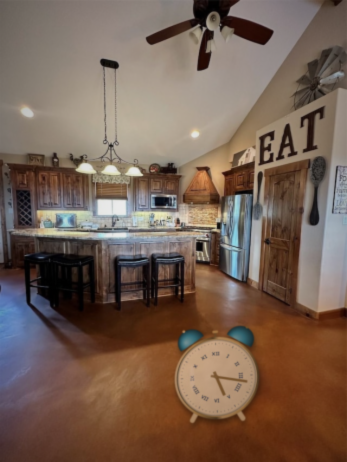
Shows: h=5 m=17
